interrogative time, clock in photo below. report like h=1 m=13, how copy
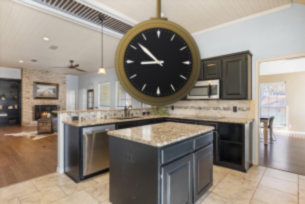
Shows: h=8 m=52
